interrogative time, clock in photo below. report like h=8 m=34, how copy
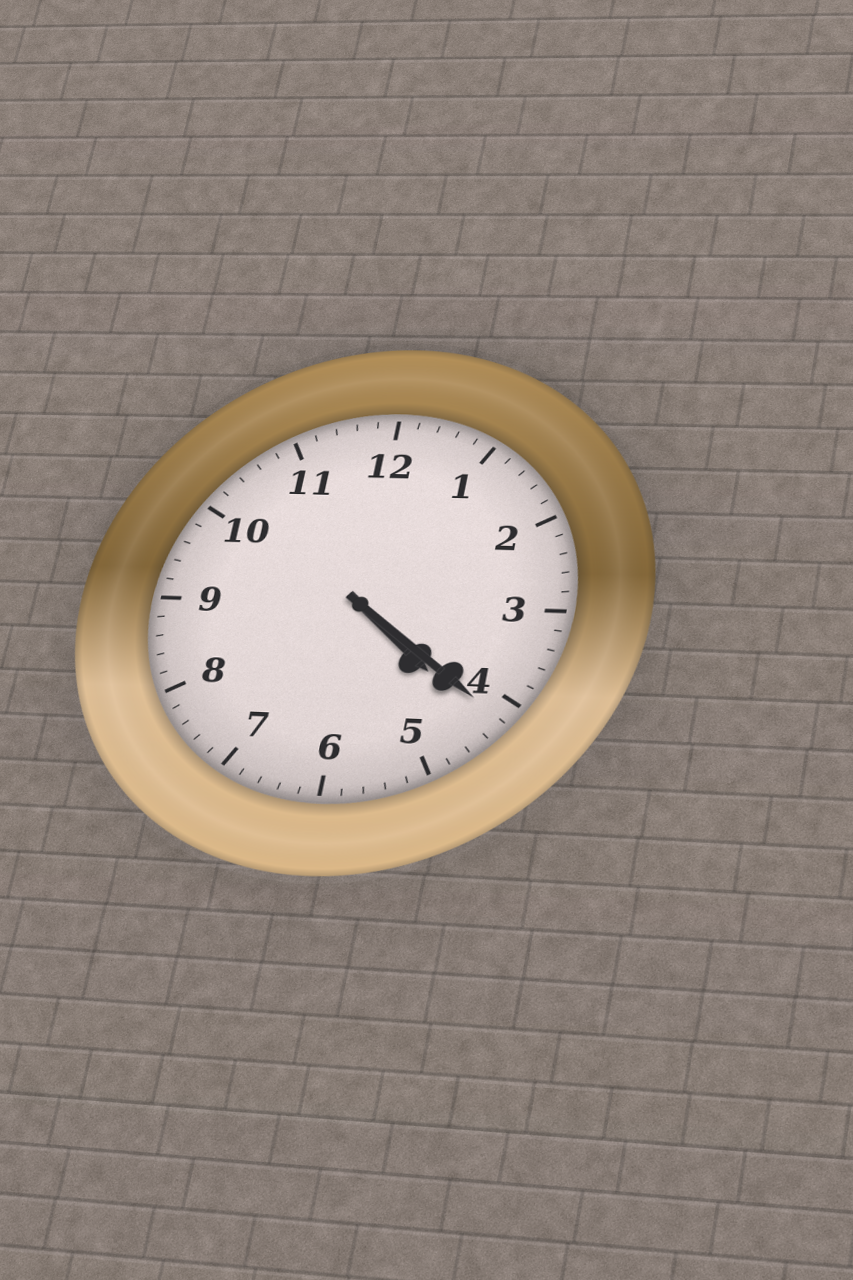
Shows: h=4 m=21
